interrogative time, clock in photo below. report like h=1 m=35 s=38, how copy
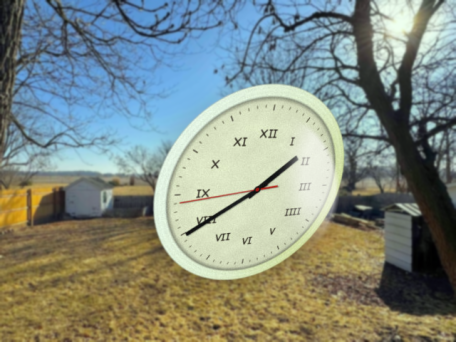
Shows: h=1 m=39 s=44
